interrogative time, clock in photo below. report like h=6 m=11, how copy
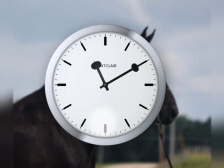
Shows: h=11 m=10
